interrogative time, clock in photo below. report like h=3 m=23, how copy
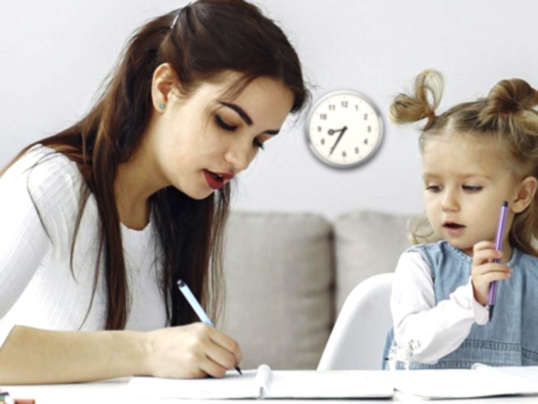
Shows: h=8 m=35
